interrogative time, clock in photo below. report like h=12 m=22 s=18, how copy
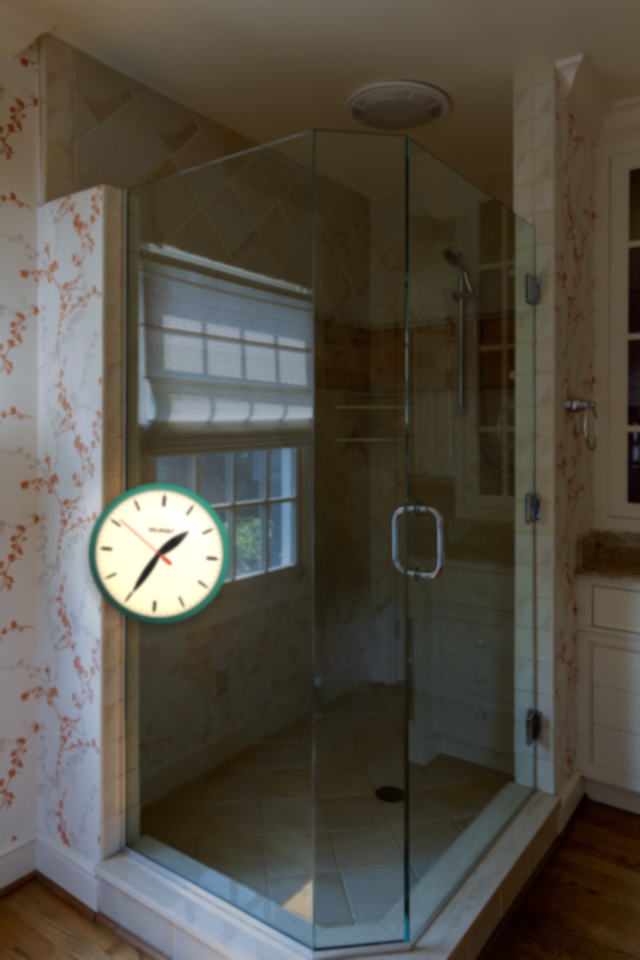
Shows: h=1 m=34 s=51
